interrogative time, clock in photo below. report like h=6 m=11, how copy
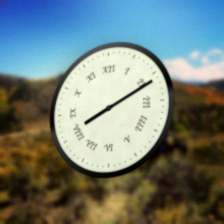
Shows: h=8 m=11
